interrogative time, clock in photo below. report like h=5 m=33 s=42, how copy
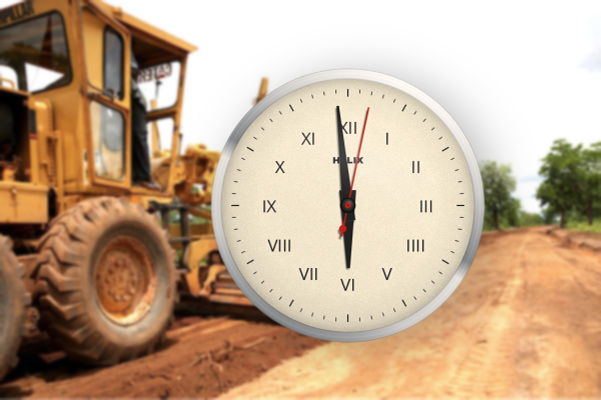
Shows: h=5 m=59 s=2
